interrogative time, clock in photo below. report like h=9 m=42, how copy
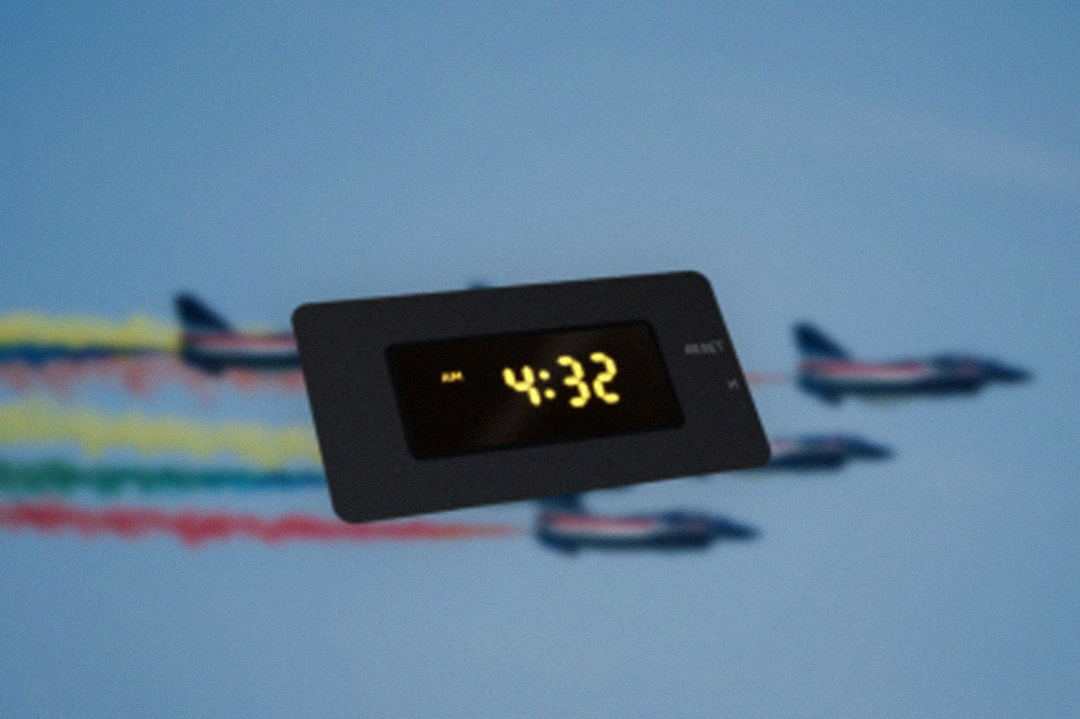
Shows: h=4 m=32
